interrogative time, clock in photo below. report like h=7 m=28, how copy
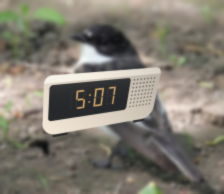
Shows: h=5 m=7
